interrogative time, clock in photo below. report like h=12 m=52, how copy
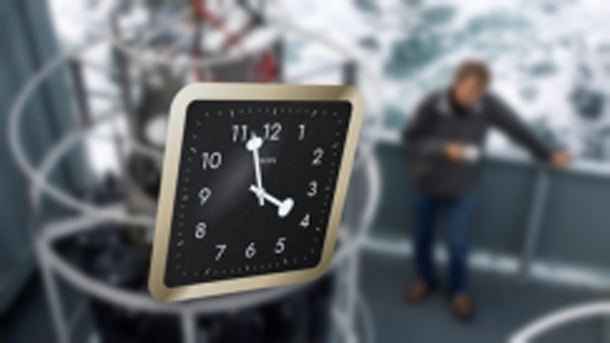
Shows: h=3 m=57
